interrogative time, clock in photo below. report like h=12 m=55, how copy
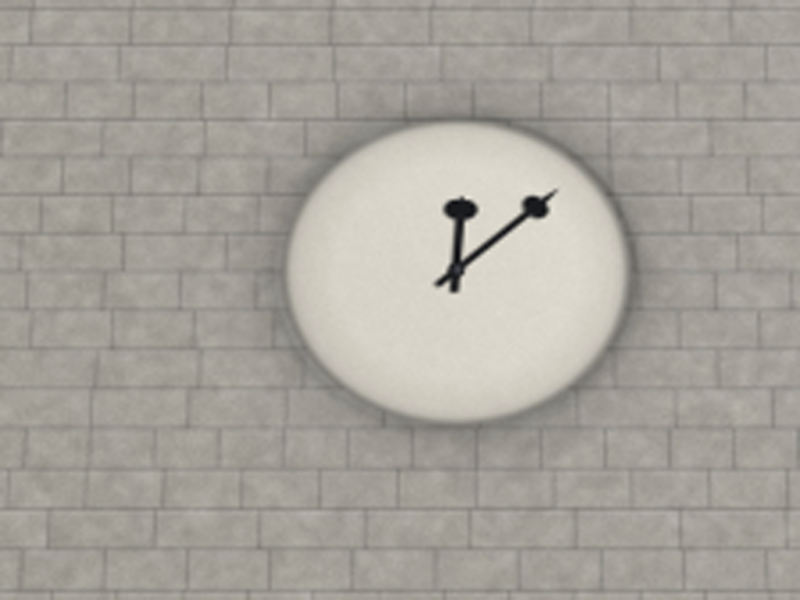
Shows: h=12 m=8
